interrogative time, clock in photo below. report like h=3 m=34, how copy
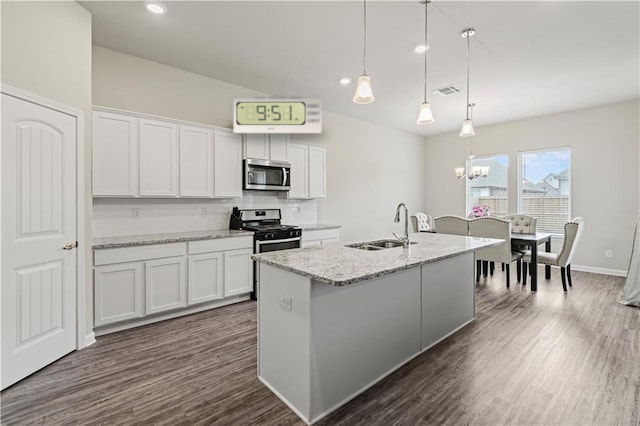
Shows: h=9 m=51
